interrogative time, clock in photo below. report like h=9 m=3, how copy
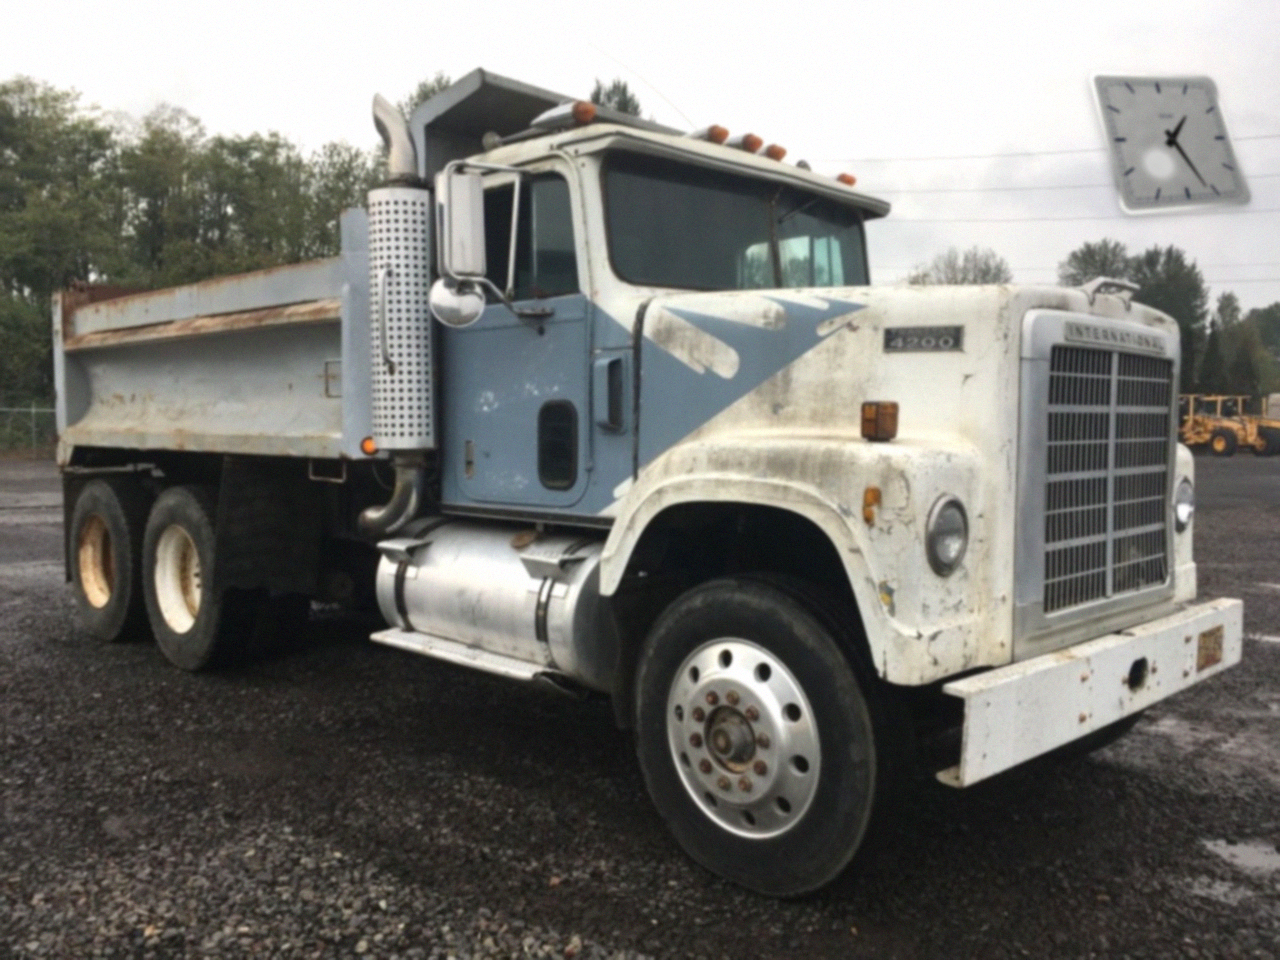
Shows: h=1 m=26
